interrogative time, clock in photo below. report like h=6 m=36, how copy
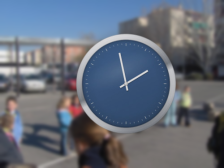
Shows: h=1 m=58
